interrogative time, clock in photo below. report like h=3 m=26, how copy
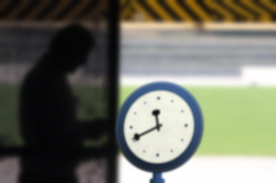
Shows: h=11 m=41
